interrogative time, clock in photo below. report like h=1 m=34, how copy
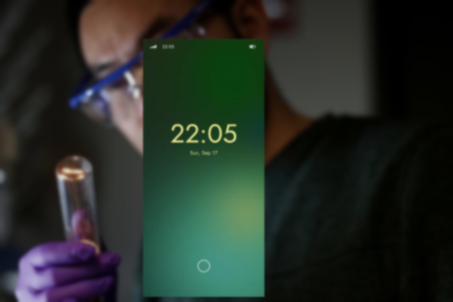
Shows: h=22 m=5
